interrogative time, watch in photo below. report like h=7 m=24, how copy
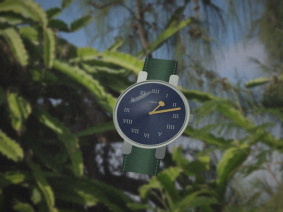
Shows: h=1 m=12
